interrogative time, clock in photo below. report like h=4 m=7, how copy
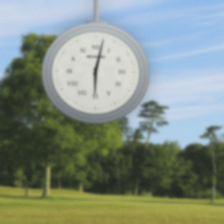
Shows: h=6 m=2
